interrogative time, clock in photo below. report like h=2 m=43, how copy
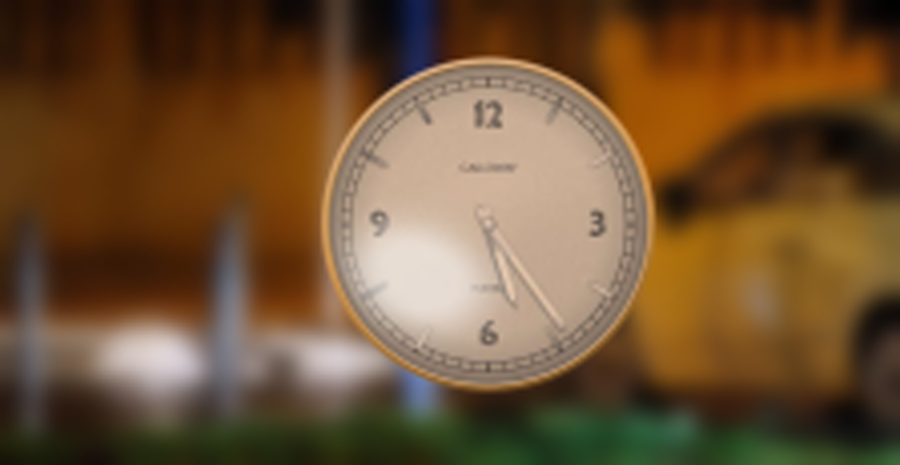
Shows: h=5 m=24
